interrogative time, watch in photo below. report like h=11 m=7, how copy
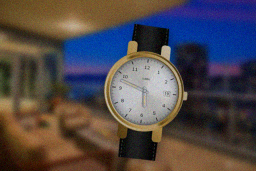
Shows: h=5 m=48
